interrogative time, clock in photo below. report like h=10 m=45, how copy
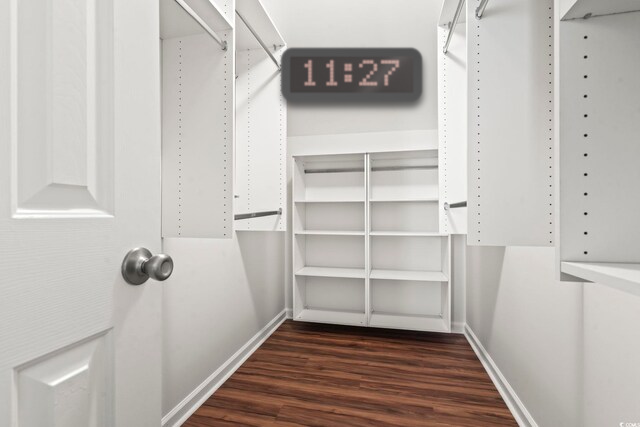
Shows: h=11 m=27
